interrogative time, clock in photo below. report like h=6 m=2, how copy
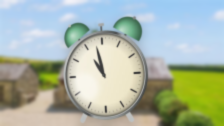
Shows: h=10 m=58
